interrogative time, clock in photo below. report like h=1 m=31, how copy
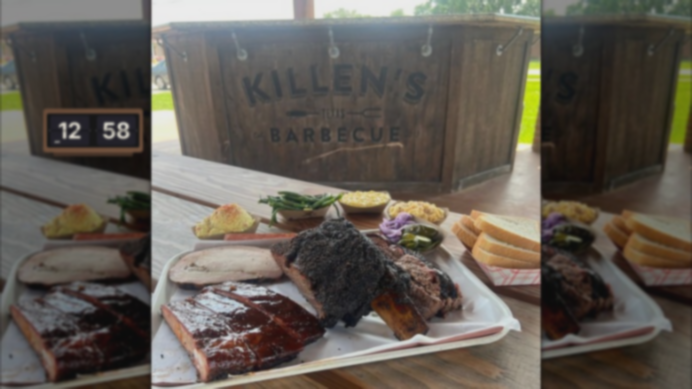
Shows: h=12 m=58
